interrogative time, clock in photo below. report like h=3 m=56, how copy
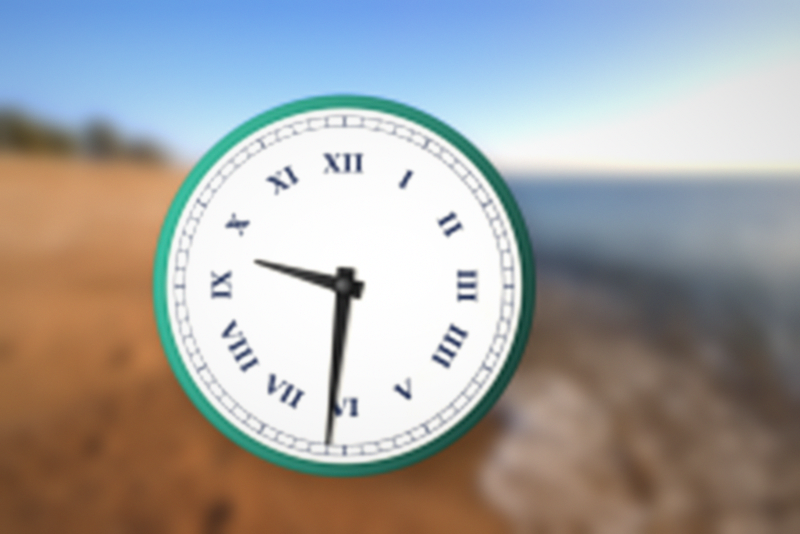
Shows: h=9 m=31
